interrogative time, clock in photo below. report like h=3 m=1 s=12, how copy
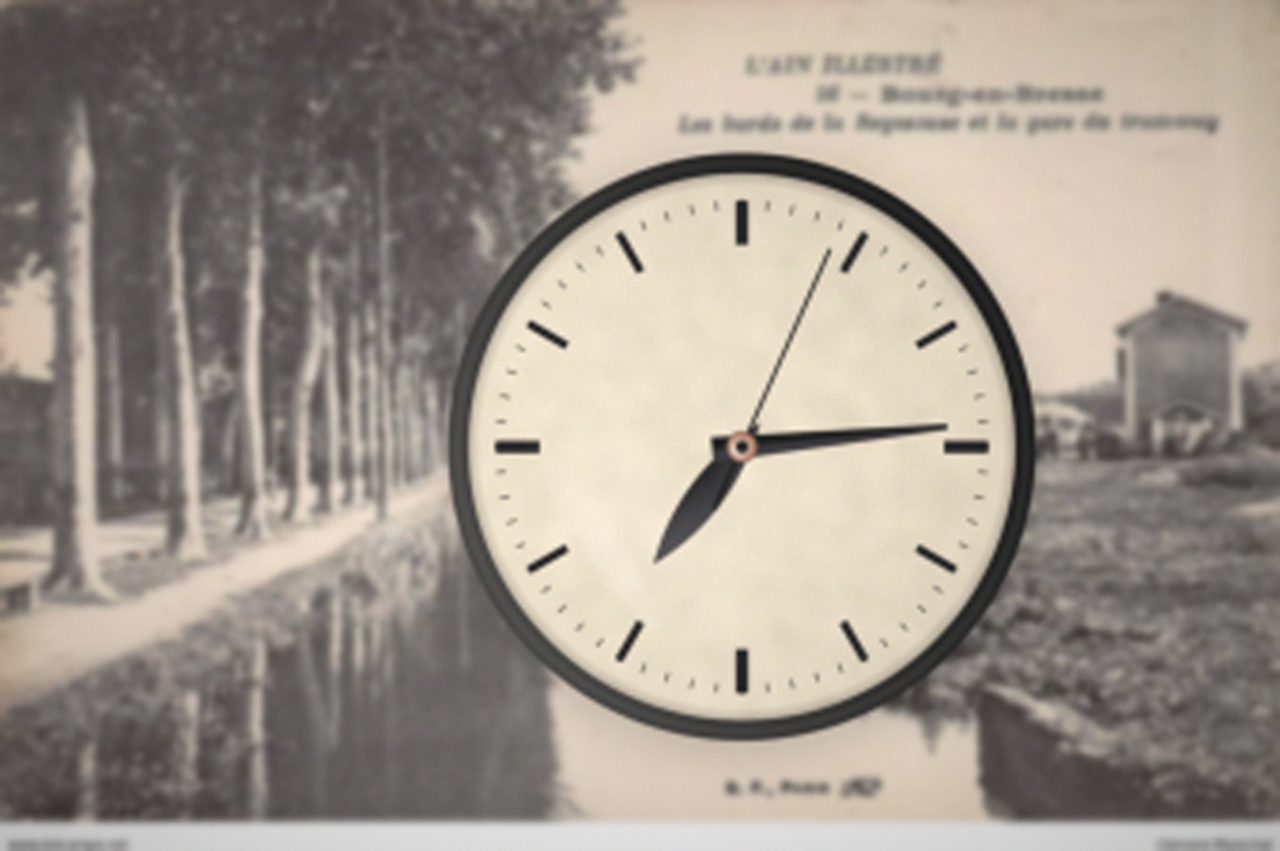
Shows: h=7 m=14 s=4
